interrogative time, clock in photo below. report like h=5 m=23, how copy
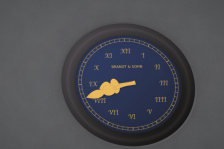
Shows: h=8 m=42
